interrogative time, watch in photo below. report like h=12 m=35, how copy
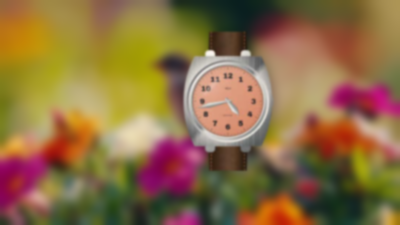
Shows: h=4 m=43
